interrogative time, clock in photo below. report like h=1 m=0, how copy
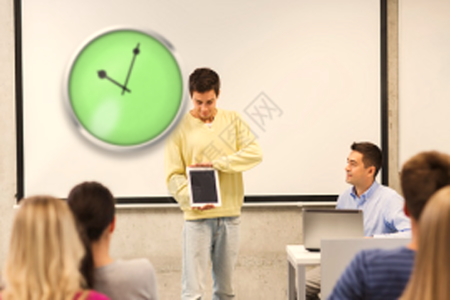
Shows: h=10 m=3
